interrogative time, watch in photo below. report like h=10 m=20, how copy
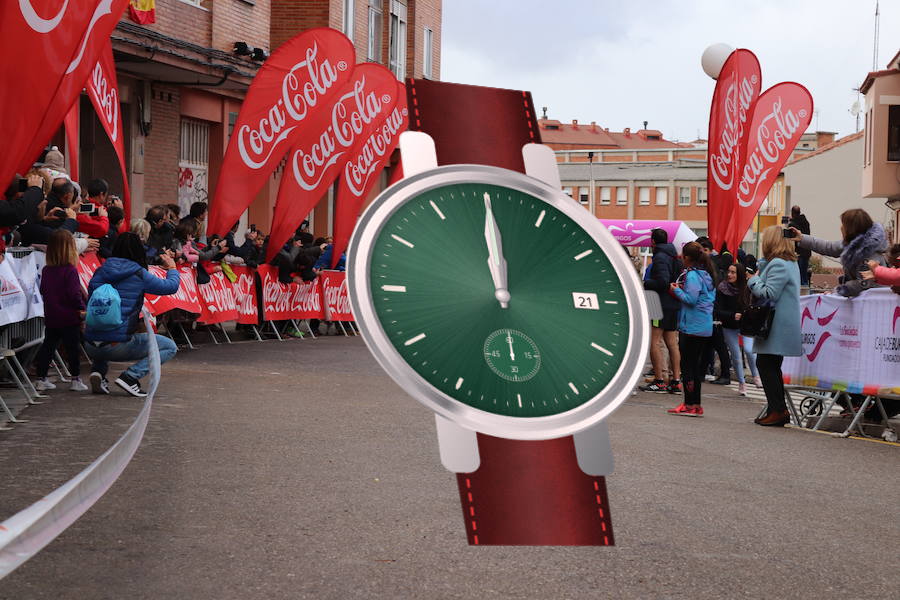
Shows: h=12 m=0
